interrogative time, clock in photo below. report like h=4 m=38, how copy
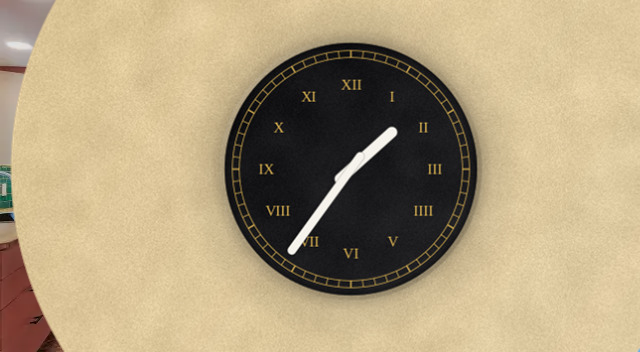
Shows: h=1 m=36
